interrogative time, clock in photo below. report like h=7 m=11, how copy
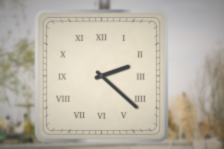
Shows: h=2 m=22
